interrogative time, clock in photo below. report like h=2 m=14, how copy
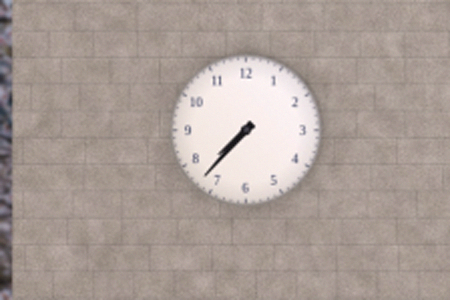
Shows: h=7 m=37
